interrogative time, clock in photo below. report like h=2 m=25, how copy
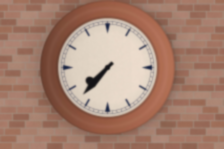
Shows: h=7 m=37
